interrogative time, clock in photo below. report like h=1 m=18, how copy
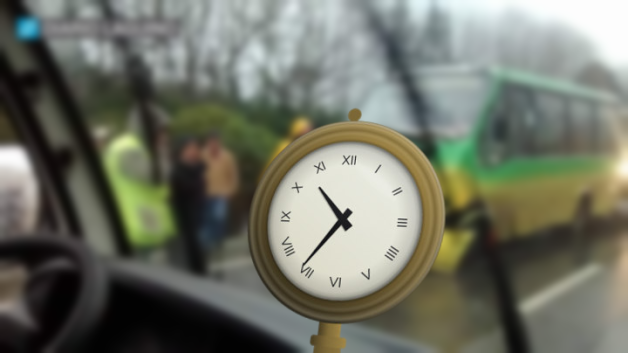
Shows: h=10 m=36
